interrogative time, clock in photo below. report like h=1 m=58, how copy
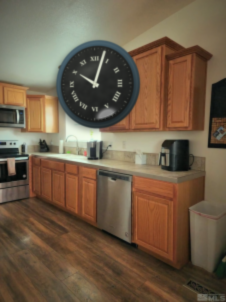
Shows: h=10 m=3
